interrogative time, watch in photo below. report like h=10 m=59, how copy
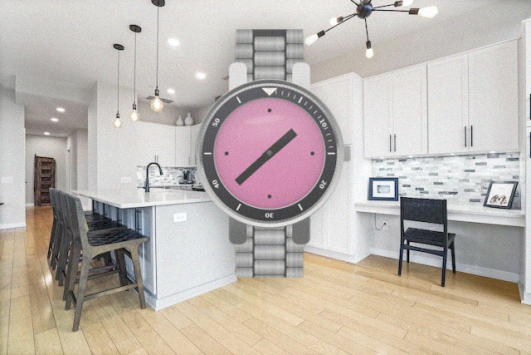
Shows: h=1 m=38
